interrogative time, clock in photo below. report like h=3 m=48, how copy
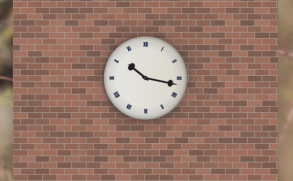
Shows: h=10 m=17
